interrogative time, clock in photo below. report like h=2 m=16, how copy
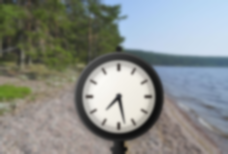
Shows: h=7 m=28
